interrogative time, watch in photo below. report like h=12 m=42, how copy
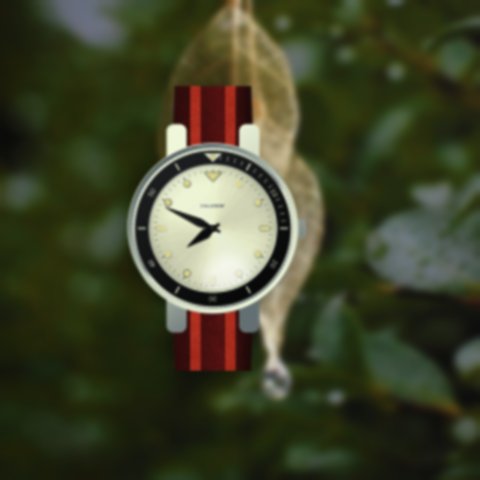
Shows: h=7 m=49
